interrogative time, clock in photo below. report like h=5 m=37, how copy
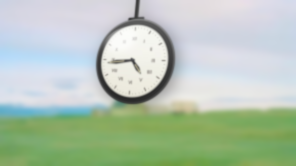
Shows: h=4 m=44
